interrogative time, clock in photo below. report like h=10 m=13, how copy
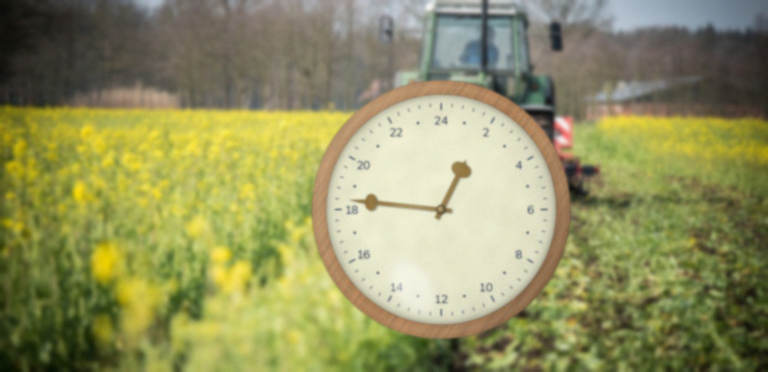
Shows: h=1 m=46
